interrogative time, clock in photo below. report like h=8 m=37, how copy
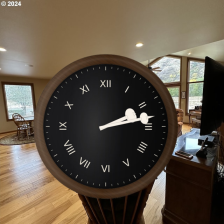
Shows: h=2 m=13
